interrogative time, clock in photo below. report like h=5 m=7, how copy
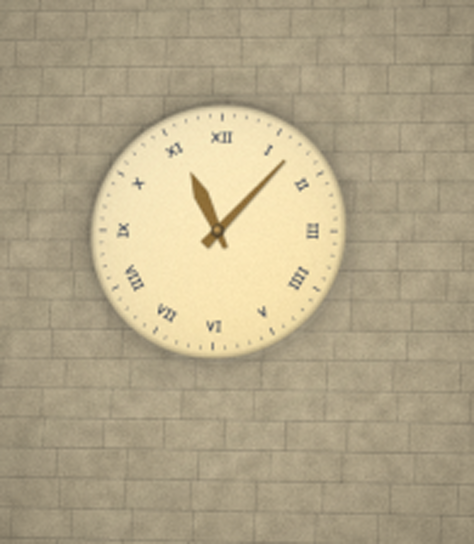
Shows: h=11 m=7
